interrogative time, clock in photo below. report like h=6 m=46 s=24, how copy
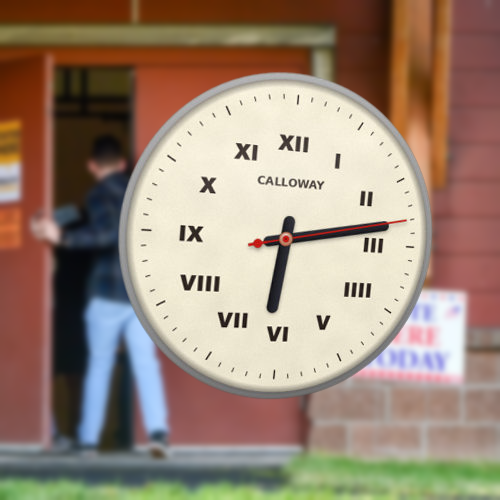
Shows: h=6 m=13 s=13
